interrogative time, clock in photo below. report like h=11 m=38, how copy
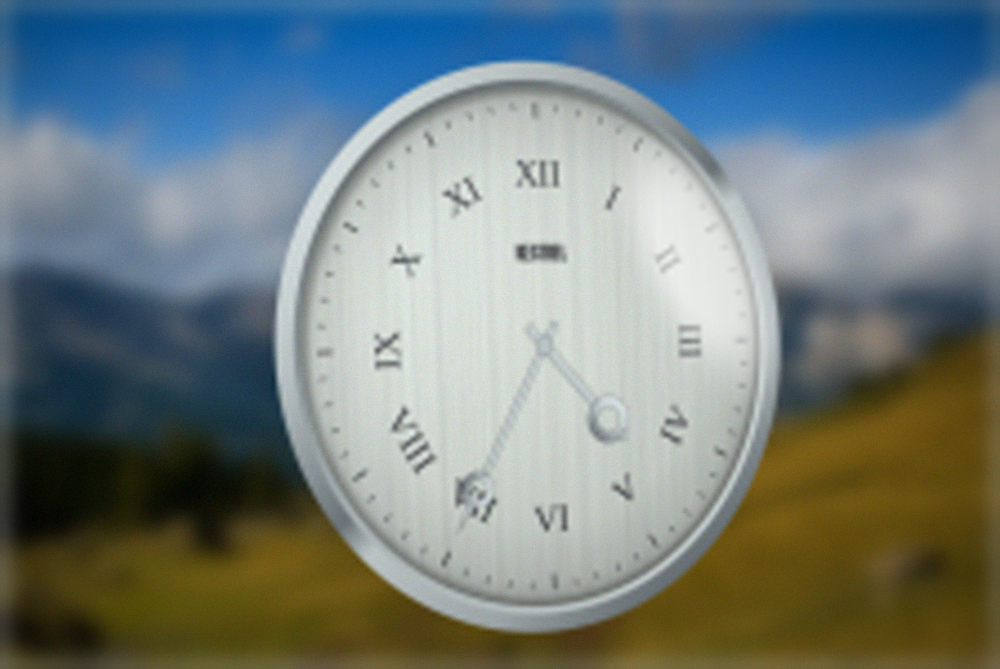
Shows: h=4 m=35
